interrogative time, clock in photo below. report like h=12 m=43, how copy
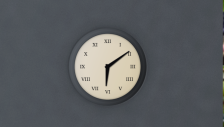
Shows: h=6 m=9
